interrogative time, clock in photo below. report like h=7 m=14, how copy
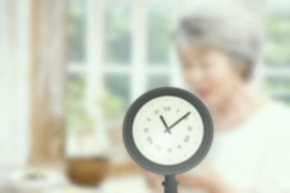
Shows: h=11 m=9
